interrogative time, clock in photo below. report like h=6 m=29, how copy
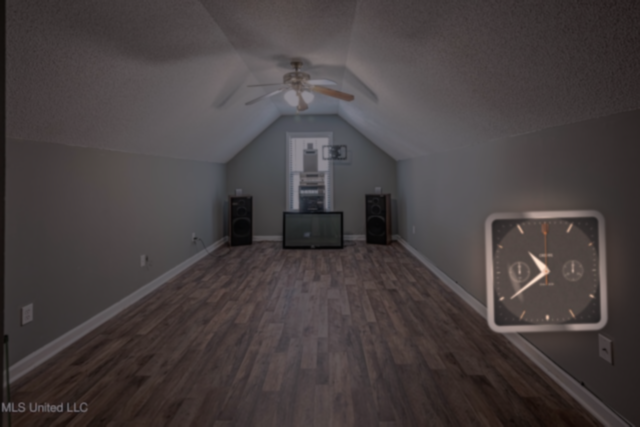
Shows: h=10 m=39
